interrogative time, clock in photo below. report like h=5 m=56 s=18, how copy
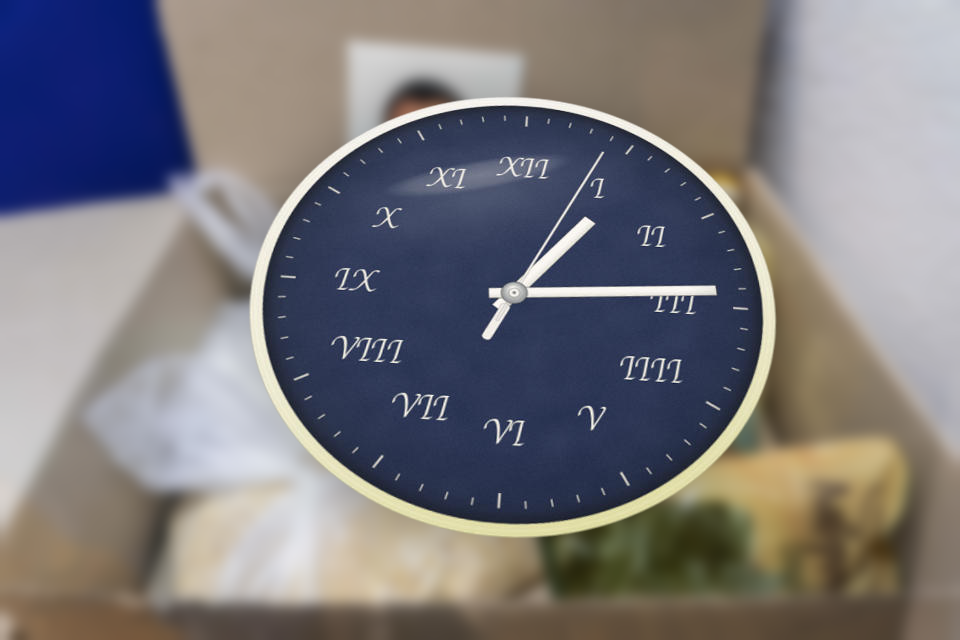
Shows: h=1 m=14 s=4
